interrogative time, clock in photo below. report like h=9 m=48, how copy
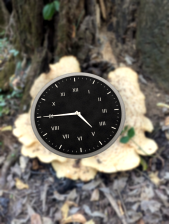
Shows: h=4 m=45
